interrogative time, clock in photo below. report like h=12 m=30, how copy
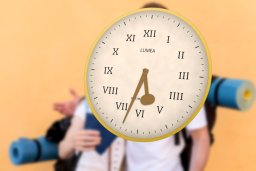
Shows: h=5 m=33
